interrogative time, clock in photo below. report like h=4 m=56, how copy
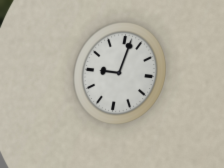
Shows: h=9 m=2
